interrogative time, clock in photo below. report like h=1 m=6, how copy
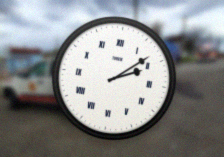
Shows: h=2 m=8
